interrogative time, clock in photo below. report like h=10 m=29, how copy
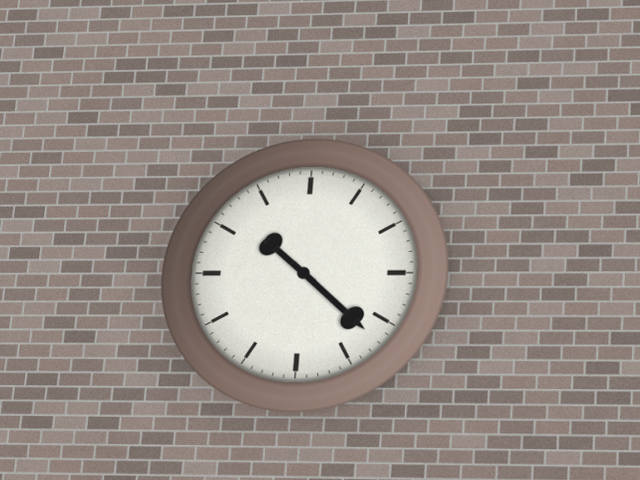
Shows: h=10 m=22
